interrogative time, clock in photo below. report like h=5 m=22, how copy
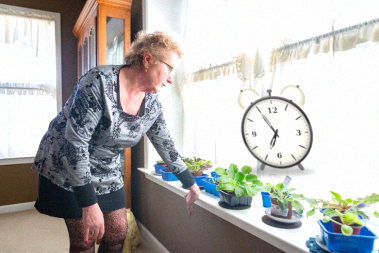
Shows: h=6 m=55
